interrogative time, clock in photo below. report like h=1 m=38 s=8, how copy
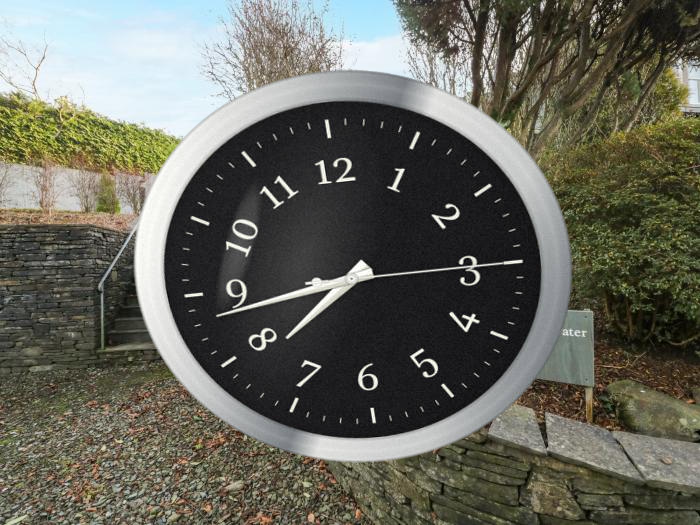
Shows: h=7 m=43 s=15
